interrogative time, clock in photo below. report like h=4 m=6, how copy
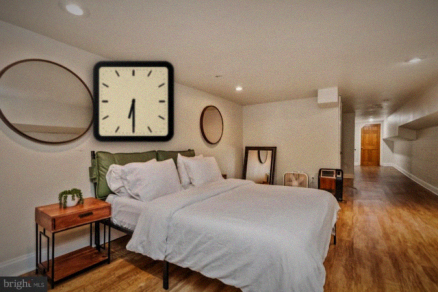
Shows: h=6 m=30
